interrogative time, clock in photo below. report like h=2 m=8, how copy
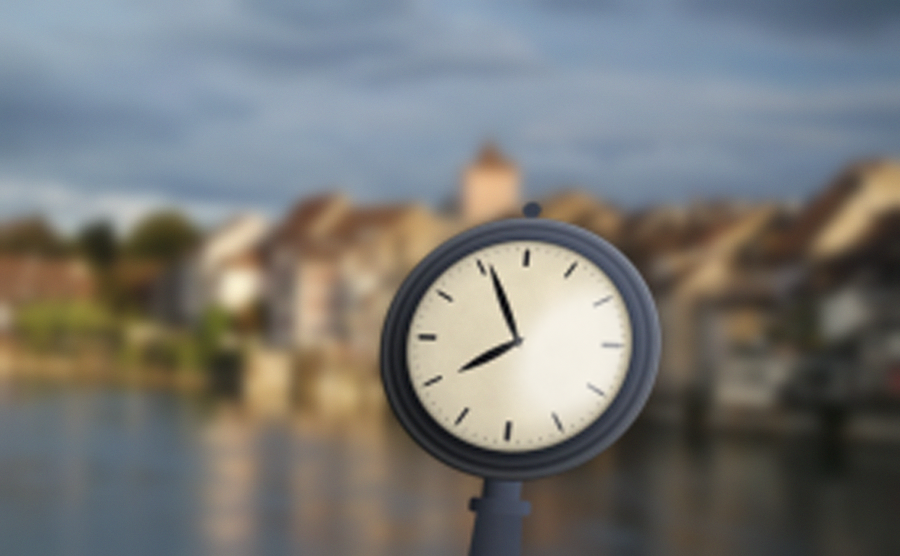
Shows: h=7 m=56
